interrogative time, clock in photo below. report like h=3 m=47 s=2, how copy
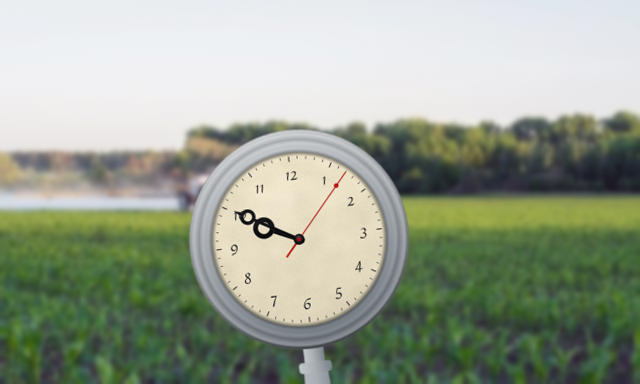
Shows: h=9 m=50 s=7
